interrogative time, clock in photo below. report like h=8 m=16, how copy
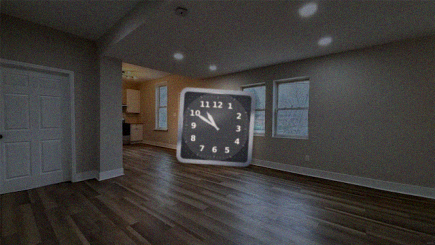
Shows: h=10 m=50
